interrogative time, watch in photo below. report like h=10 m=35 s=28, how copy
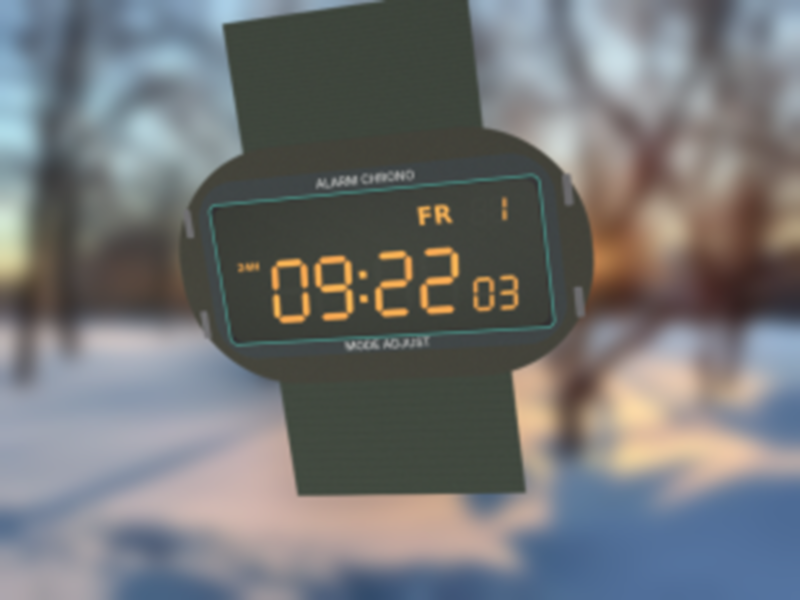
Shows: h=9 m=22 s=3
